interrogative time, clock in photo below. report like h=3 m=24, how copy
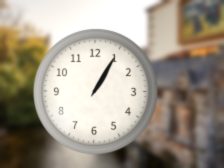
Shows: h=1 m=5
